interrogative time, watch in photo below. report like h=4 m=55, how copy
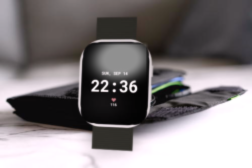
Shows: h=22 m=36
